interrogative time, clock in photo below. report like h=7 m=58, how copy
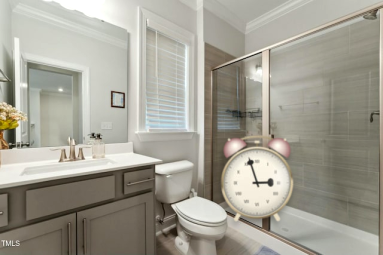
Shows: h=2 m=57
